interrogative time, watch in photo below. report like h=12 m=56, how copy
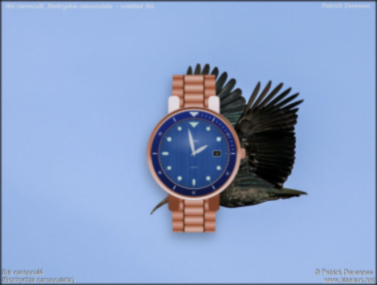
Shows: h=1 m=58
